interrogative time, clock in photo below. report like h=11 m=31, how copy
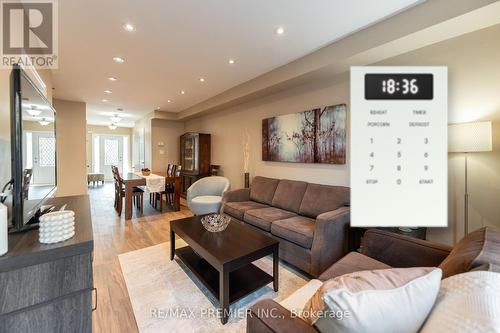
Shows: h=18 m=36
